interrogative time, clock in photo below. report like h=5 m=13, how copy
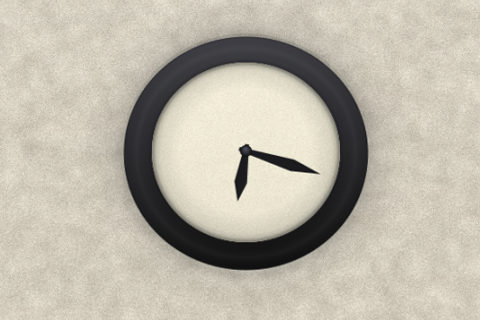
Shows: h=6 m=18
